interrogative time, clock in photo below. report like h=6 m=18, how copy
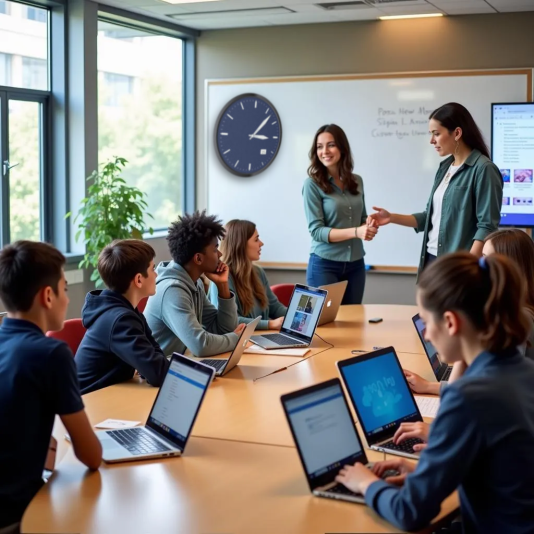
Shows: h=3 m=7
